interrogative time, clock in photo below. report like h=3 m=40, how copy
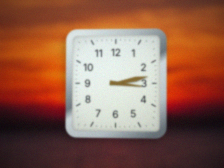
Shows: h=3 m=13
